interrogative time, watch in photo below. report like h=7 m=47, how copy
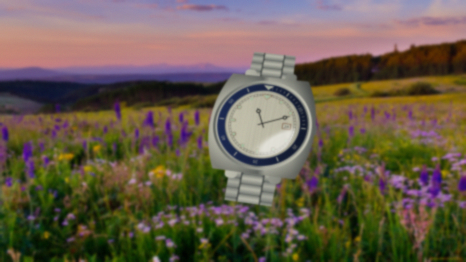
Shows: h=11 m=11
